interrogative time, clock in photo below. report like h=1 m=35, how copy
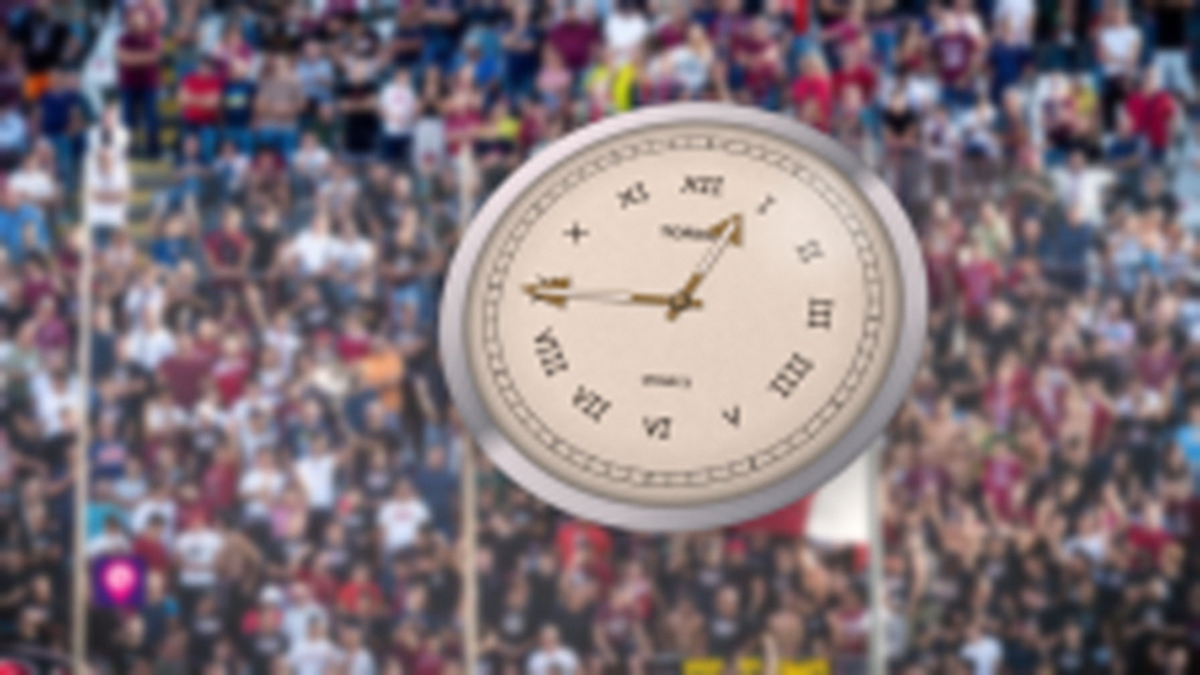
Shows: h=12 m=45
